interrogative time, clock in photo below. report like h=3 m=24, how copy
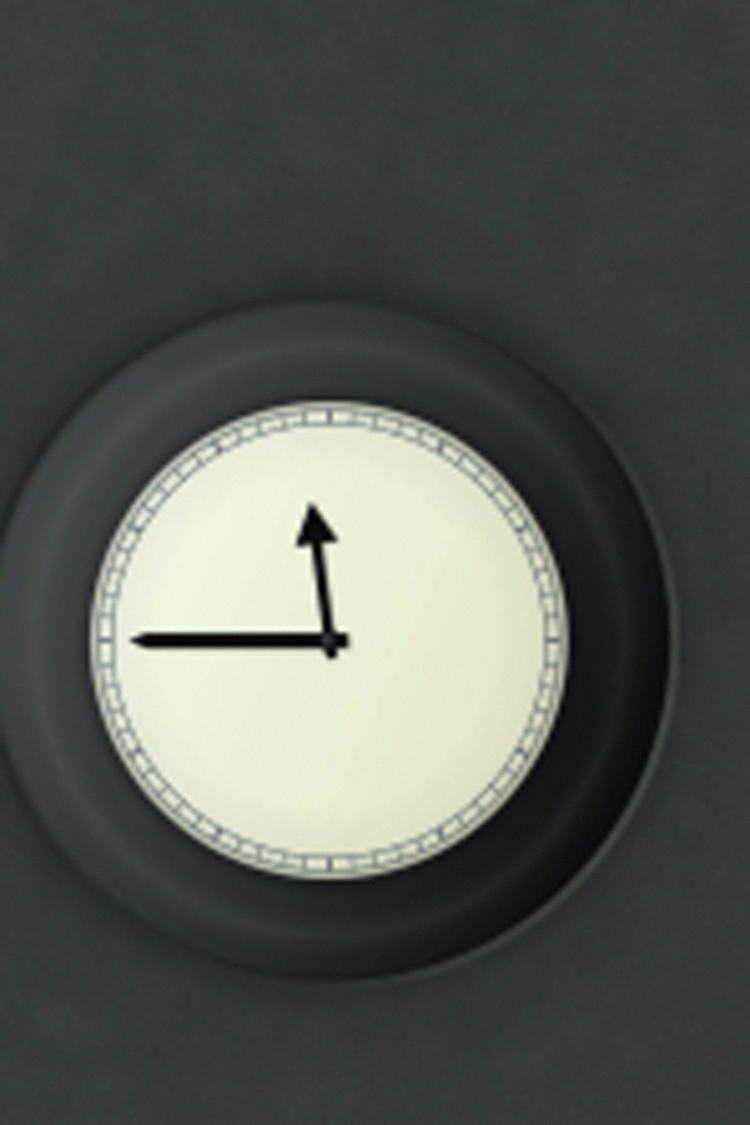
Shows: h=11 m=45
